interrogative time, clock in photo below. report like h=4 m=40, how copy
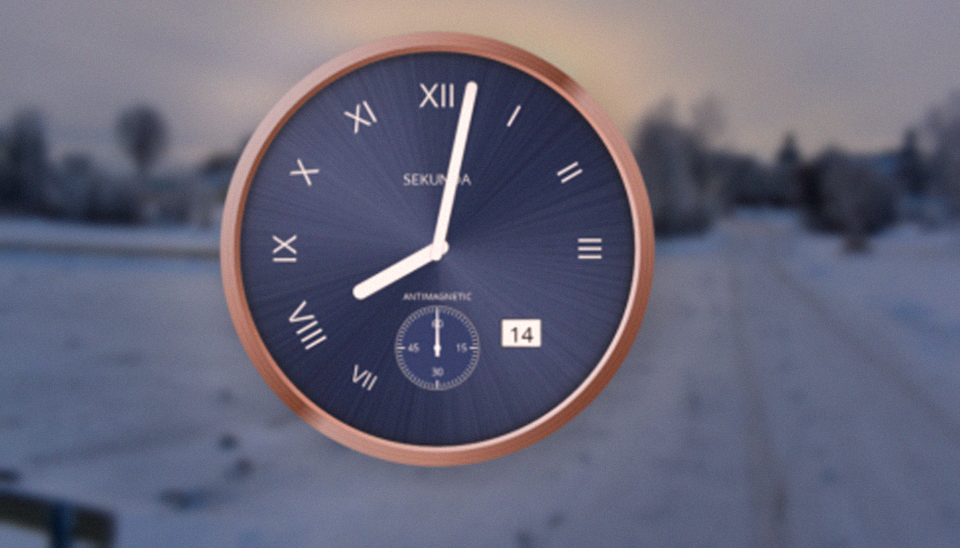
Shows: h=8 m=2
